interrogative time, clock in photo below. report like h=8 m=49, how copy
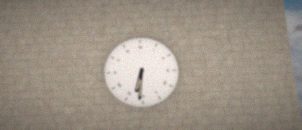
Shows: h=6 m=31
